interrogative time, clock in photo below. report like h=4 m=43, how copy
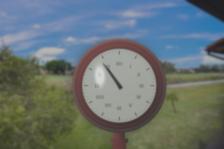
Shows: h=10 m=54
